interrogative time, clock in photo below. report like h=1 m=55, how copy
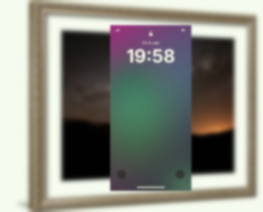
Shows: h=19 m=58
